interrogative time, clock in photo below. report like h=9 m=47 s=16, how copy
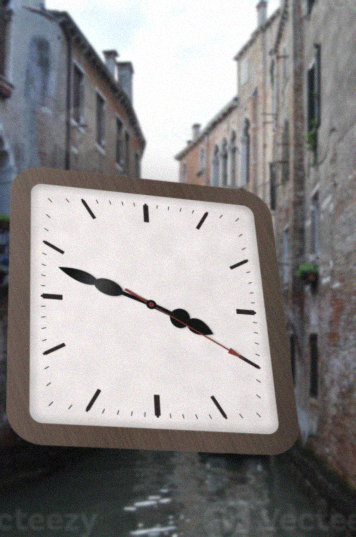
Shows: h=3 m=48 s=20
